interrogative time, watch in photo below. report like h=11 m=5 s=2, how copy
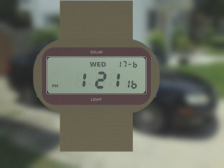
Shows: h=1 m=21 s=16
